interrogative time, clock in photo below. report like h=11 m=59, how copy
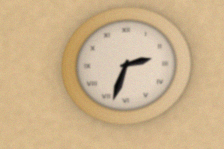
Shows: h=2 m=33
